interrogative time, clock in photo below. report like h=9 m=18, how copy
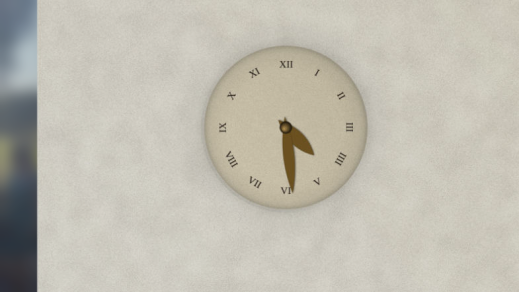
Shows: h=4 m=29
